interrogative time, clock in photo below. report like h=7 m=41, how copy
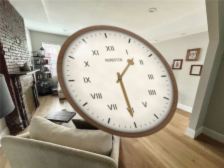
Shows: h=1 m=30
